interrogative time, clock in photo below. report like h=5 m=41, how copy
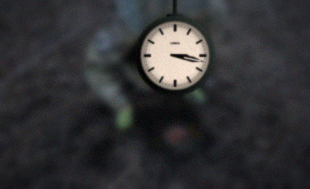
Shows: h=3 m=17
